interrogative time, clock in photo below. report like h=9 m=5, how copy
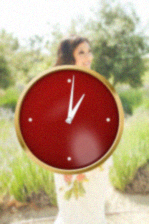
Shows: h=1 m=1
